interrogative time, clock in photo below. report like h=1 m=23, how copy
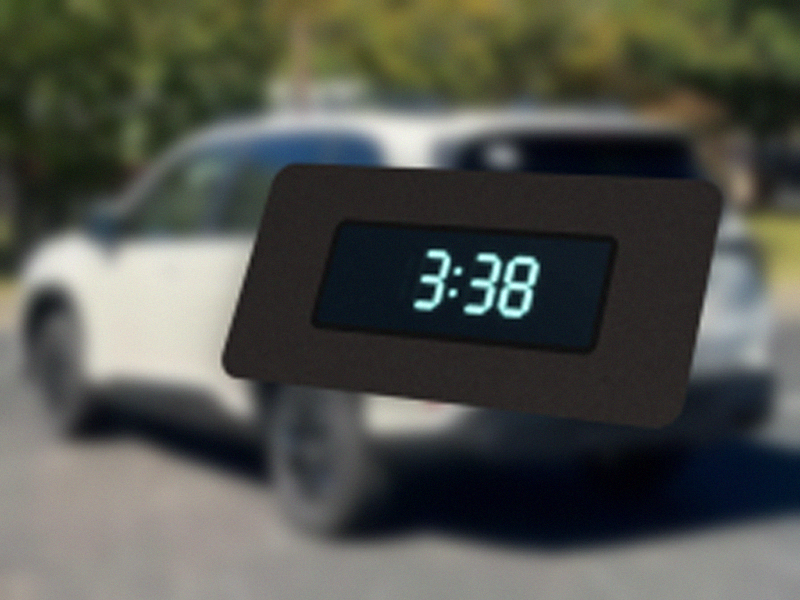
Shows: h=3 m=38
